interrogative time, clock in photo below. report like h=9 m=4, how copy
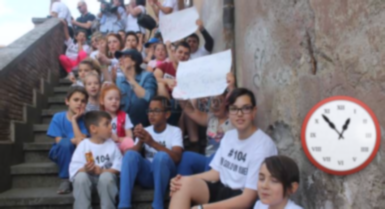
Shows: h=12 m=53
